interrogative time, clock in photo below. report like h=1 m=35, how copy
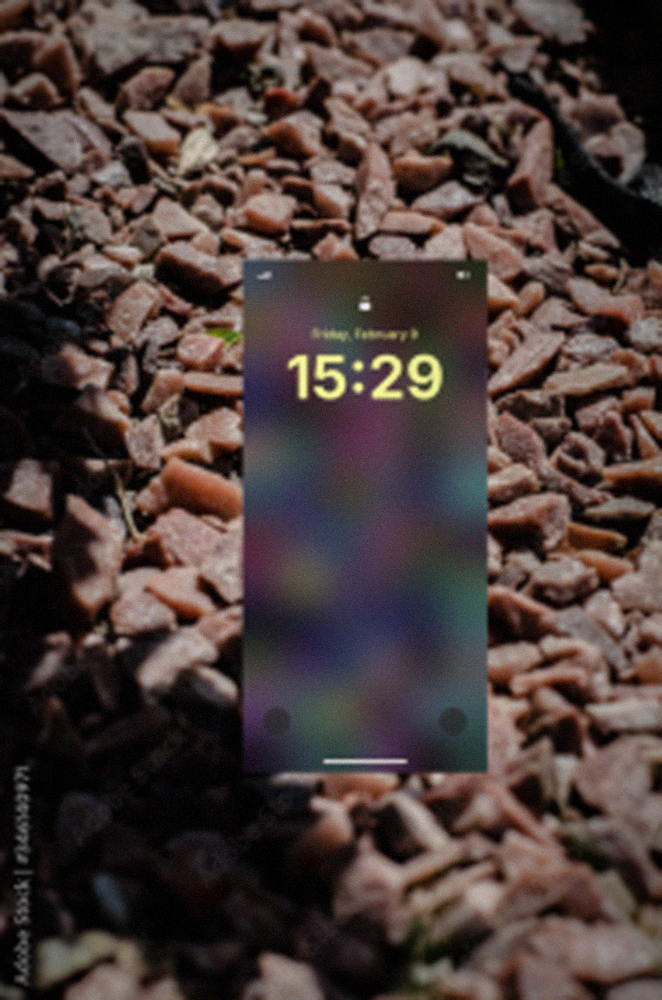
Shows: h=15 m=29
